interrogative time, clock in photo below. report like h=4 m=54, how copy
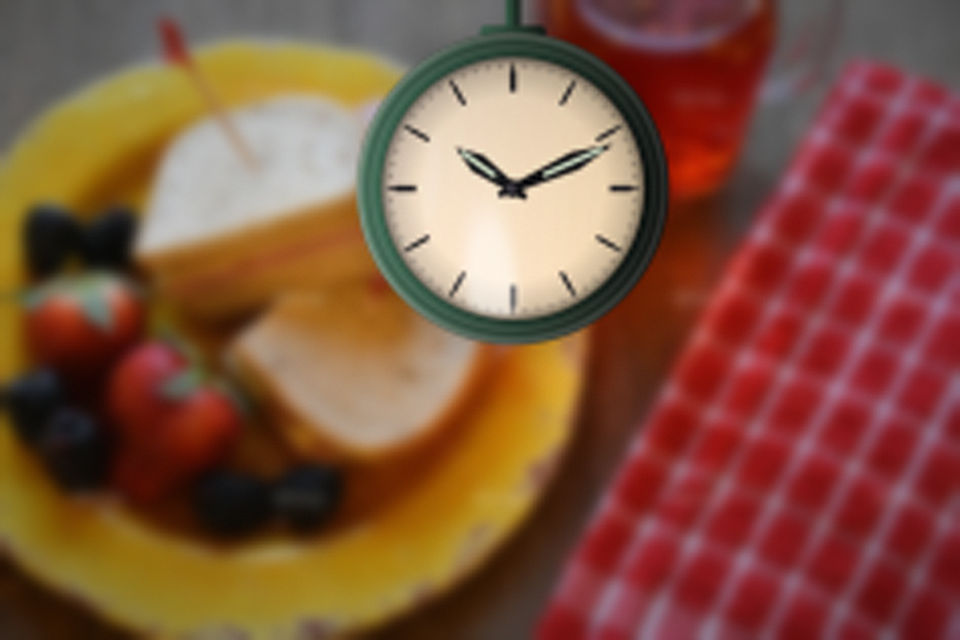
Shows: h=10 m=11
